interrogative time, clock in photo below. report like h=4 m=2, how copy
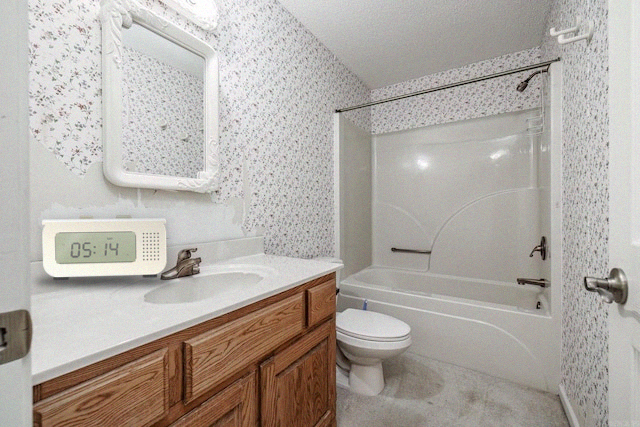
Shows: h=5 m=14
